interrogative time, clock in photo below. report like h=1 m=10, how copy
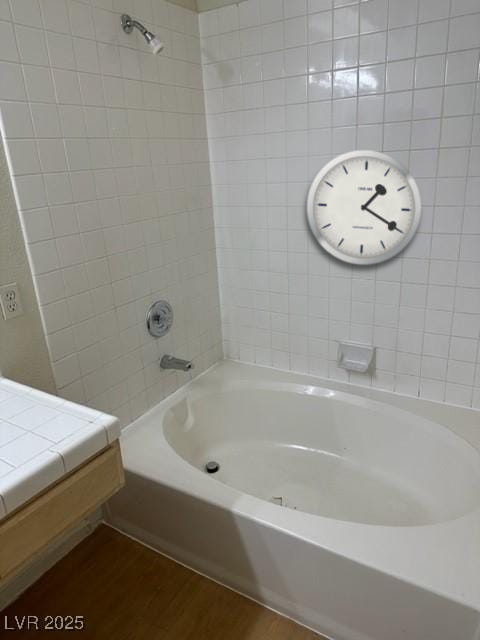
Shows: h=1 m=20
